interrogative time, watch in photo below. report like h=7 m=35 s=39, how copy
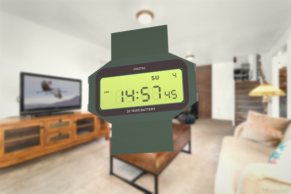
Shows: h=14 m=57 s=45
